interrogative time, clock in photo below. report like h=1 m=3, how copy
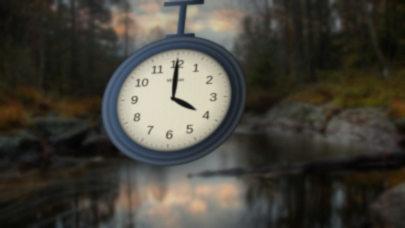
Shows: h=4 m=0
